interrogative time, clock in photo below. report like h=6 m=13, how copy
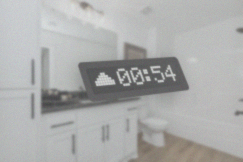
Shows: h=0 m=54
